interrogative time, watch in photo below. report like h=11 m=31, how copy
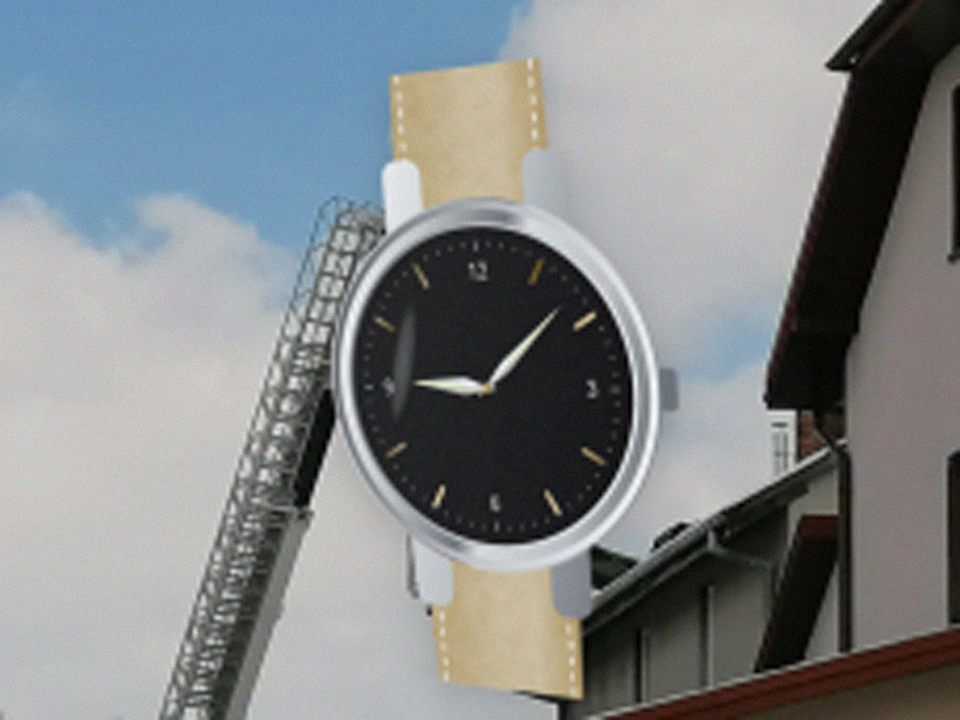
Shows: h=9 m=8
